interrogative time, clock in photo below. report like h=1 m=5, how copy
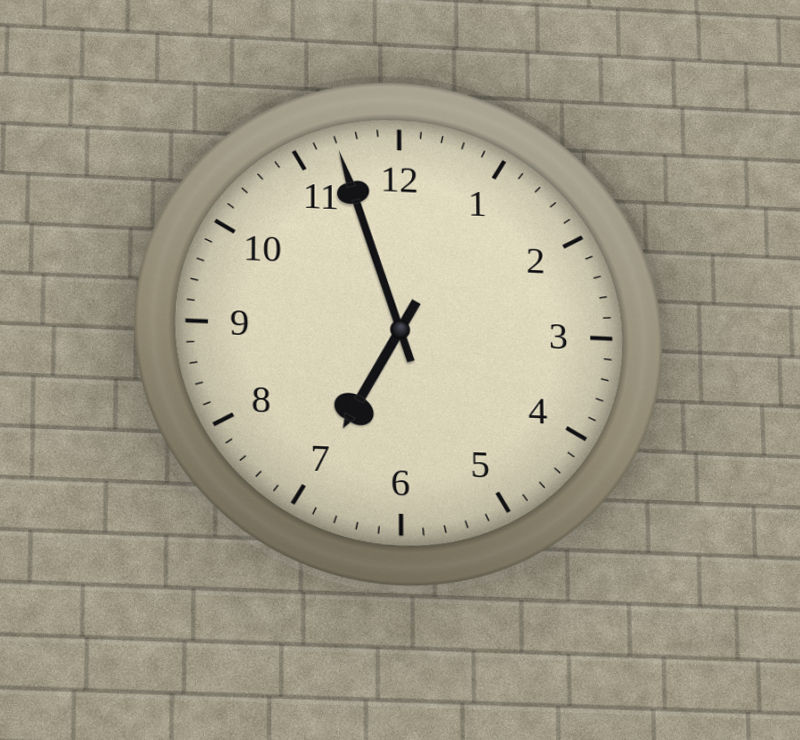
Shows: h=6 m=57
